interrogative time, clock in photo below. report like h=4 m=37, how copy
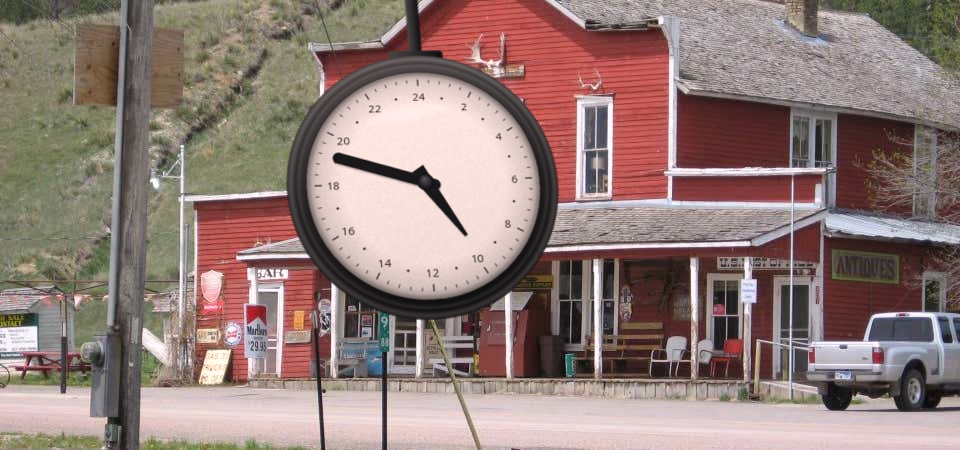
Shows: h=9 m=48
